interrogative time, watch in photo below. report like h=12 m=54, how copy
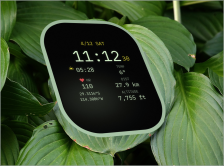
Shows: h=11 m=12
